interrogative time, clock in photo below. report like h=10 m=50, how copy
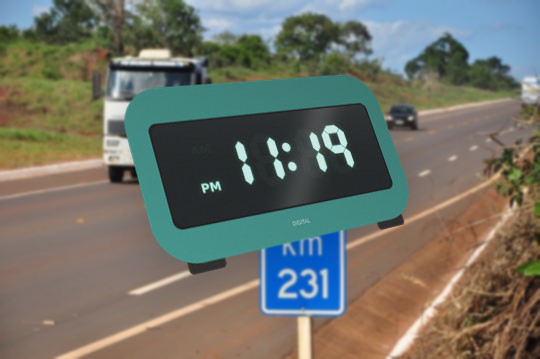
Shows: h=11 m=19
